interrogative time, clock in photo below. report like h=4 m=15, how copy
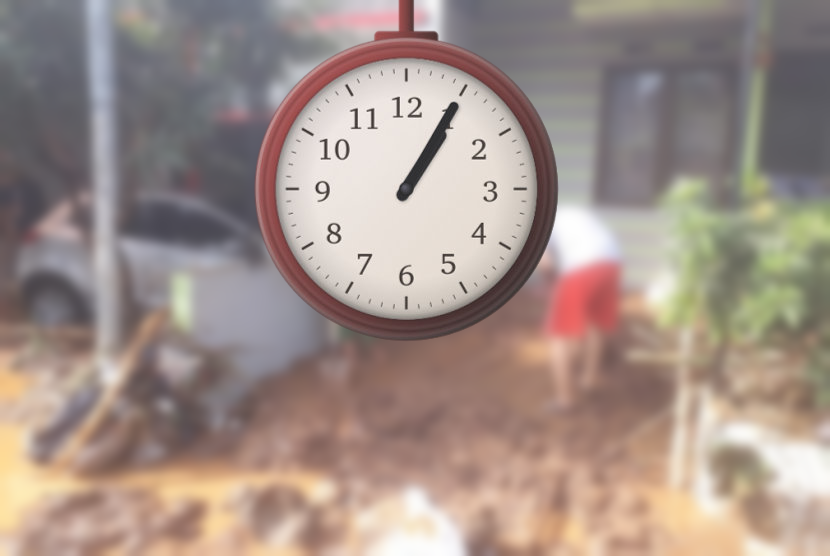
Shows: h=1 m=5
